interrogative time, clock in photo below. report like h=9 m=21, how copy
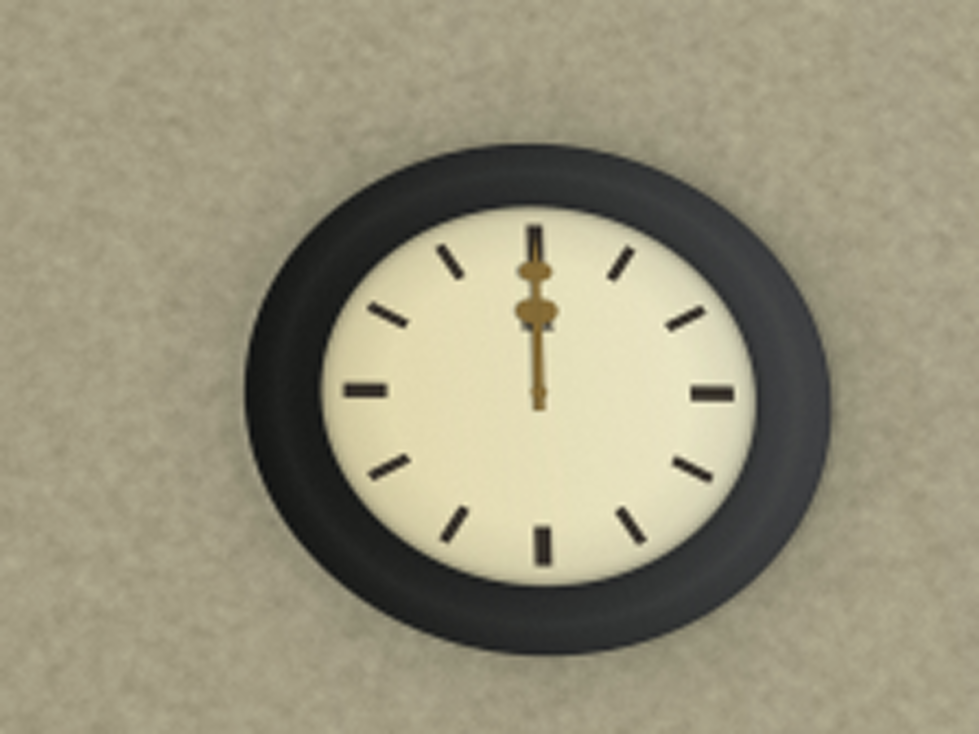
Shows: h=12 m=0
